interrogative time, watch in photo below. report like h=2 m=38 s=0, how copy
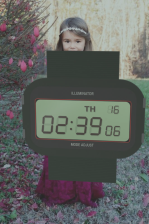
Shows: h=2 m=39 s=6
